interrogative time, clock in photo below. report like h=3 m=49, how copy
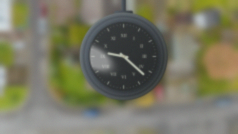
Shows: h=9 m=22
